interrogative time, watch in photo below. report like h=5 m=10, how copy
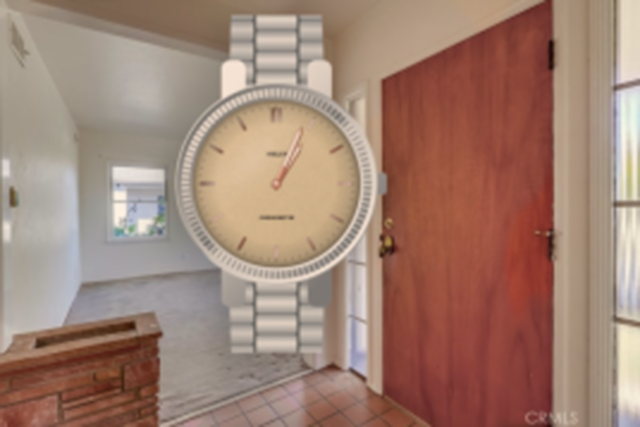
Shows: h=1 m=4
